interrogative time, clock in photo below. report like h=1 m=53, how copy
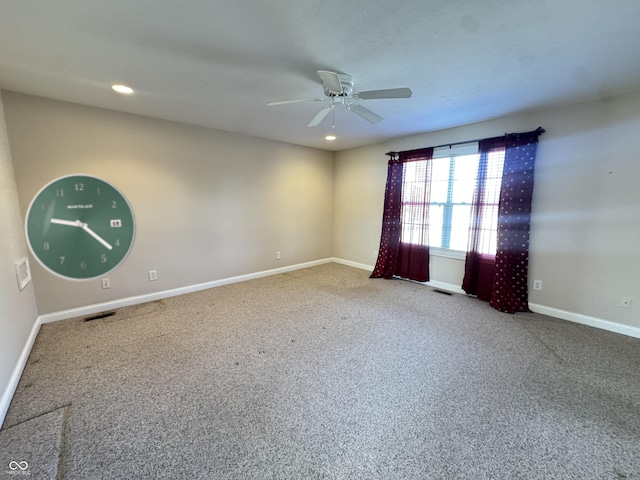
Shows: h=9 m=22
